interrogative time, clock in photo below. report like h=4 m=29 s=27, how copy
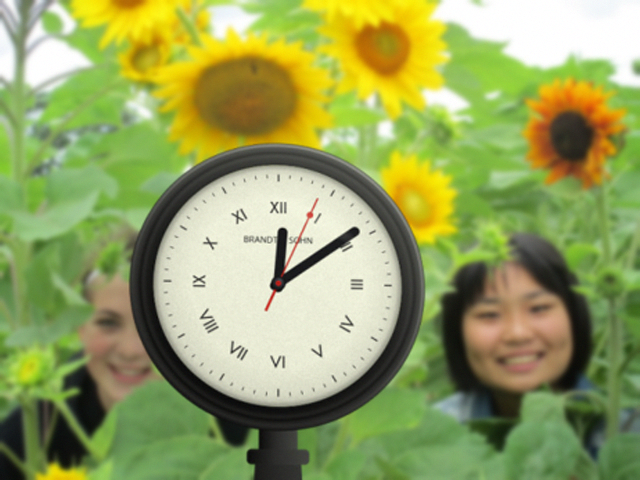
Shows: h=12 m=9 s=4
